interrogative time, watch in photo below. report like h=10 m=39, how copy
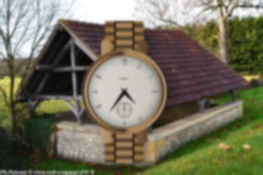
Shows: h=4 m=36
